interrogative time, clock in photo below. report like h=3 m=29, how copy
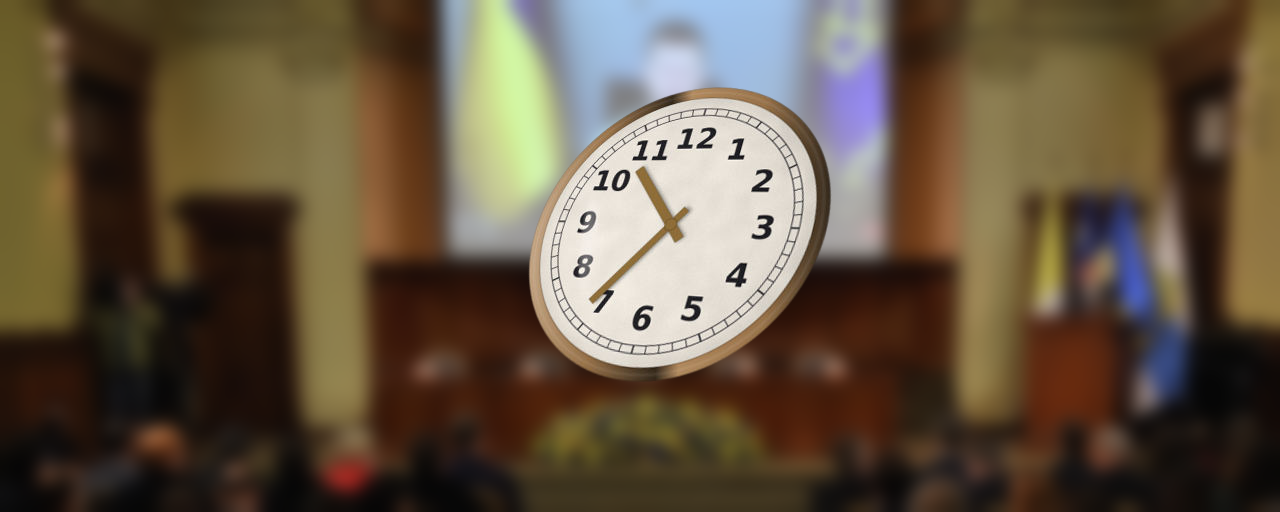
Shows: h=10 m=36
